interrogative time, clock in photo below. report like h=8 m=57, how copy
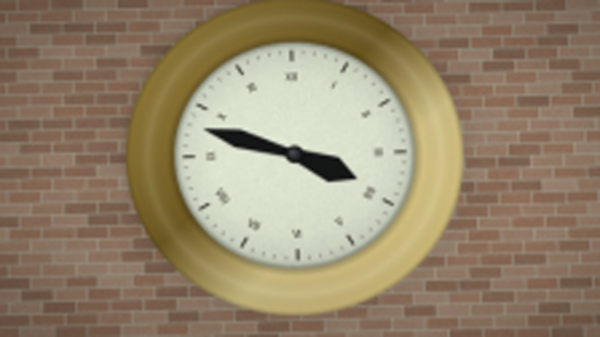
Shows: h=3 m=48
